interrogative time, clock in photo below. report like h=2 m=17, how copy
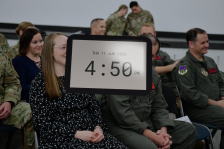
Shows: h=4 m=50
